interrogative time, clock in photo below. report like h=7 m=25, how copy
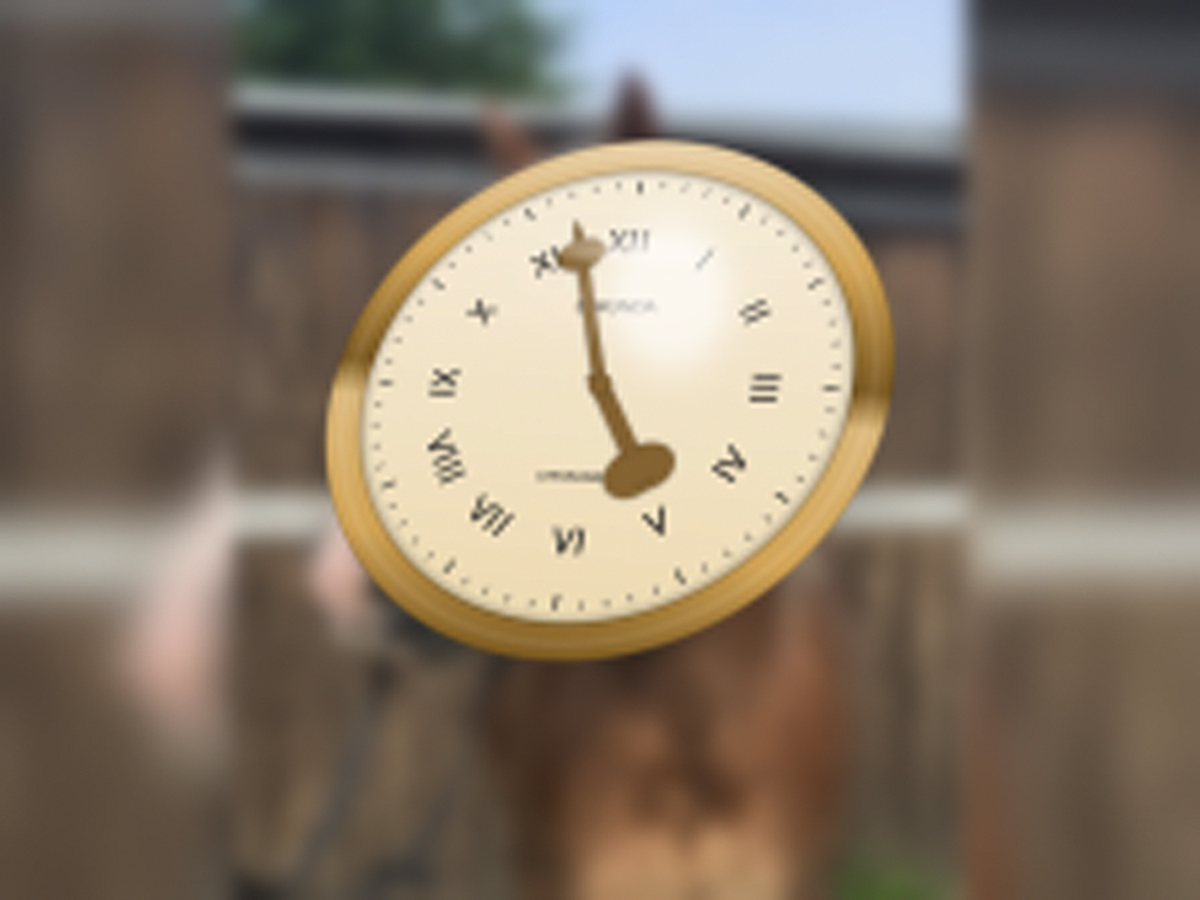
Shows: h=4 m=57
